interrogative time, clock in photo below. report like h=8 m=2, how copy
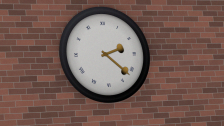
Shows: h=2 m=22
